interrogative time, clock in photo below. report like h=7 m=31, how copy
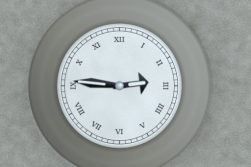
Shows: h=2 m=46
